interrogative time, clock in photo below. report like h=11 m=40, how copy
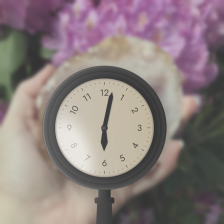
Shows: h=6 m=2
